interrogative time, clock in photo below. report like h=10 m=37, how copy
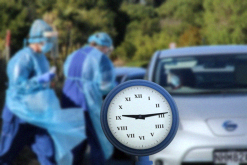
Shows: h=9 m=14
